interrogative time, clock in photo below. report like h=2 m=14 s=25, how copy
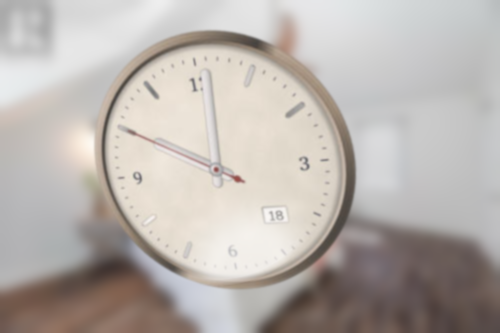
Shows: h=10 m=0 s=50
